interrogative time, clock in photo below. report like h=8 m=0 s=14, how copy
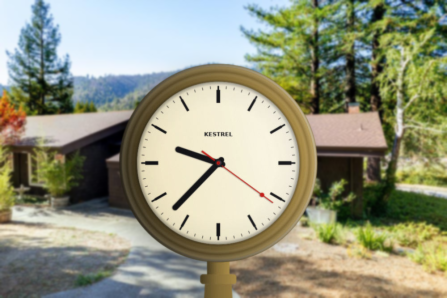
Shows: h=9 m=37 s=21
